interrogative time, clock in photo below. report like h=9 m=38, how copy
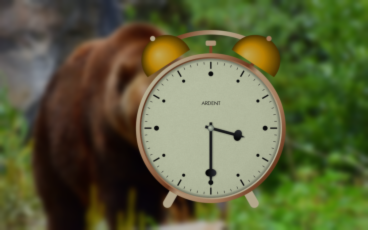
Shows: h=3 m=30
